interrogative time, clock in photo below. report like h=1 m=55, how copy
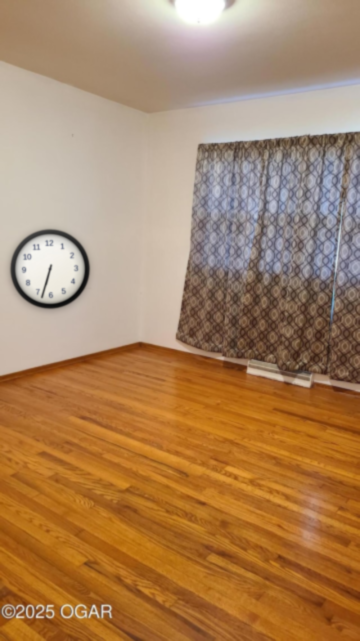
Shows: h=6 m=33
